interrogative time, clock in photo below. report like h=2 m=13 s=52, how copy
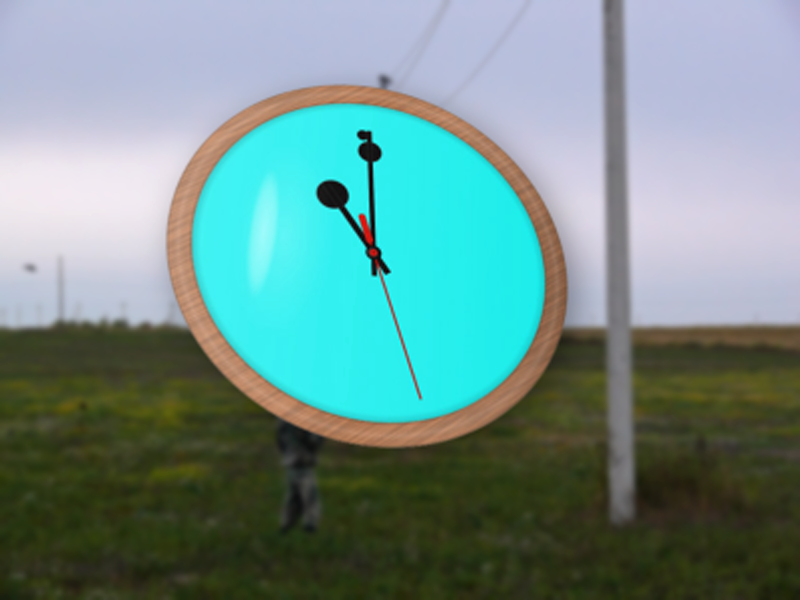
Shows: h=11 m=0 s=28
